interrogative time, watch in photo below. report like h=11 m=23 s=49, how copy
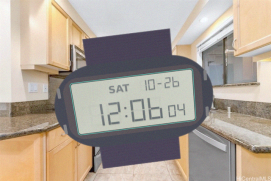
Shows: h=12 m=6 s=4
